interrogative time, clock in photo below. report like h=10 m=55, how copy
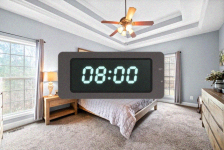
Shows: h=8 m=0
